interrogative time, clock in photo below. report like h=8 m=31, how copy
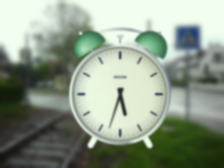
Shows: h=5 m=33
